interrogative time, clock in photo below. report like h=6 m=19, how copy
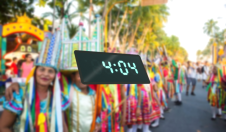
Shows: h=4 m=4
